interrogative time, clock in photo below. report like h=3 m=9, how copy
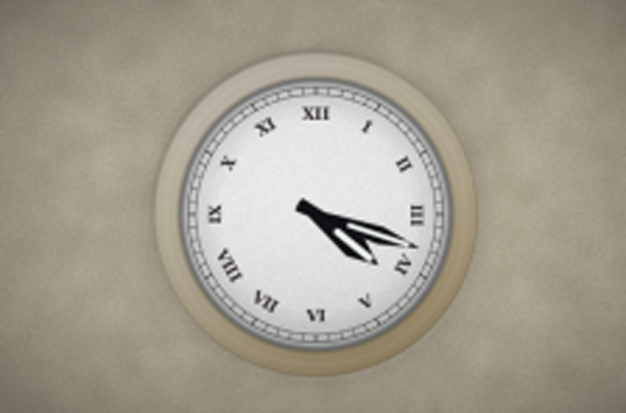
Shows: h=4 m=18
